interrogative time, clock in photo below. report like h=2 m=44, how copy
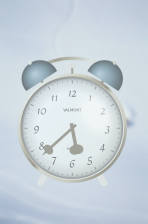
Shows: h=5 m=38
